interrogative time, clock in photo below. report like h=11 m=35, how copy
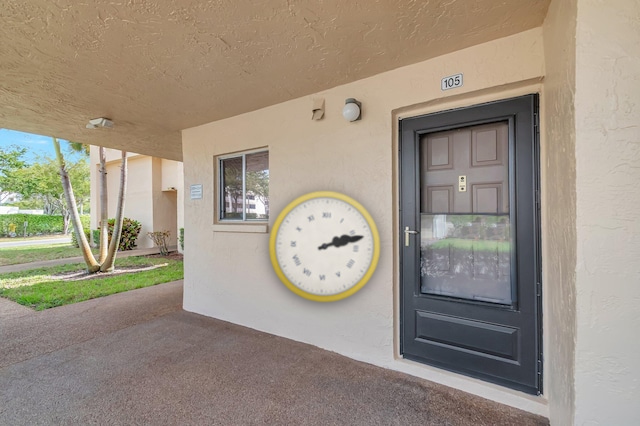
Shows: h=2 m=12
